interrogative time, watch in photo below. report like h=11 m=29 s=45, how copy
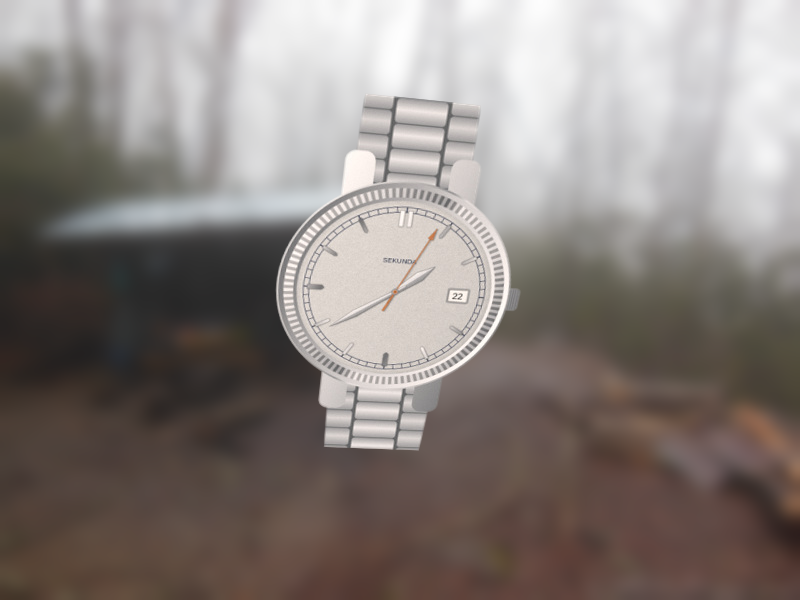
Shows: h=1 m=39 s=4
